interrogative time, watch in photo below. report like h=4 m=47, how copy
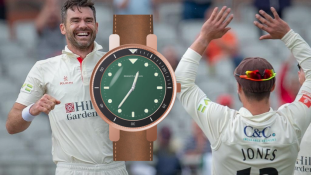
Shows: h=12 m=36
